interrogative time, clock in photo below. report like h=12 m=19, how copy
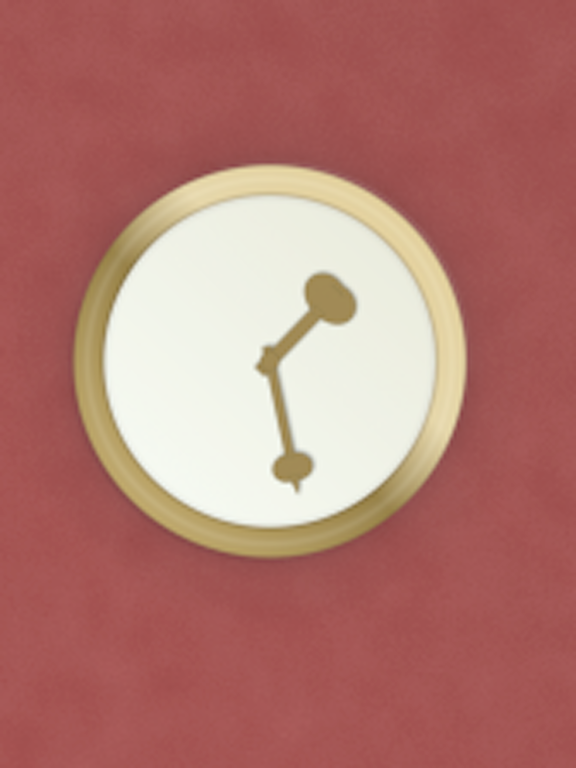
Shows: h=1 m=28
